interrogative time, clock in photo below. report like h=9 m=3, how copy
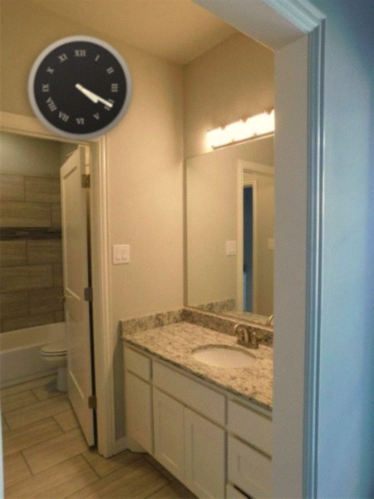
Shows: h=4 m=20
